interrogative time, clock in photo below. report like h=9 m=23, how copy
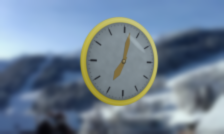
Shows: h=7 m=2
